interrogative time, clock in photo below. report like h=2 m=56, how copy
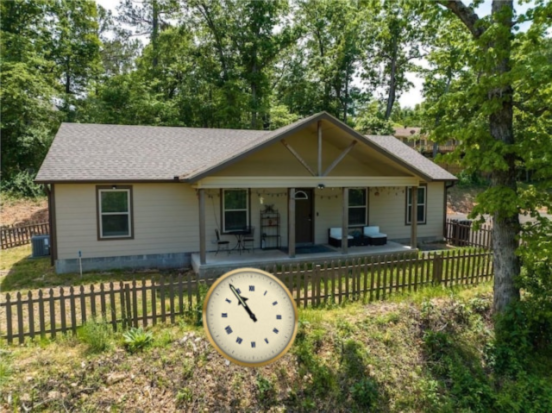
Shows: h=10 m=54
